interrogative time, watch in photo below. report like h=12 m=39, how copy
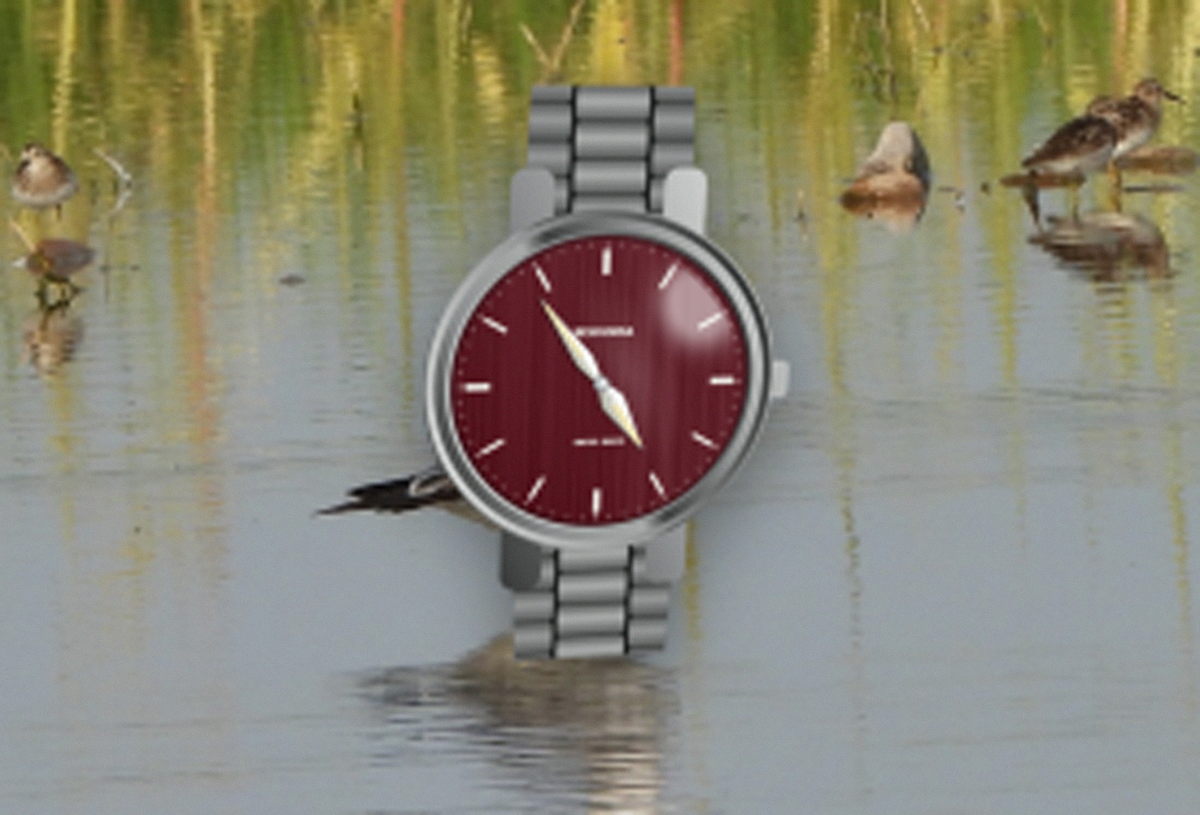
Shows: h=4 m=54
